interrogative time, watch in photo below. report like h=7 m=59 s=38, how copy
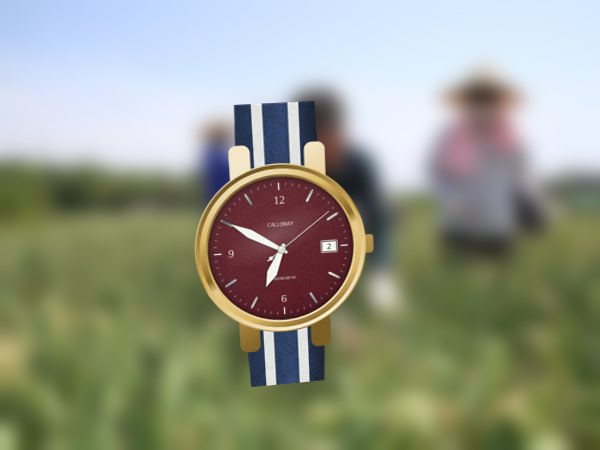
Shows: h=6 m=50 s=9
